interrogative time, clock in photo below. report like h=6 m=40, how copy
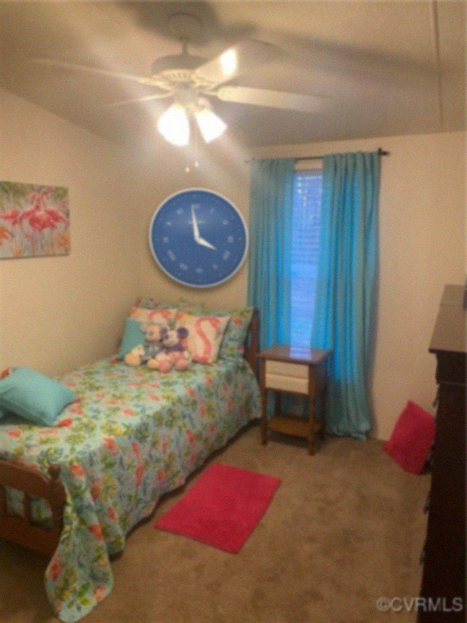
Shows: h=3 m=59
